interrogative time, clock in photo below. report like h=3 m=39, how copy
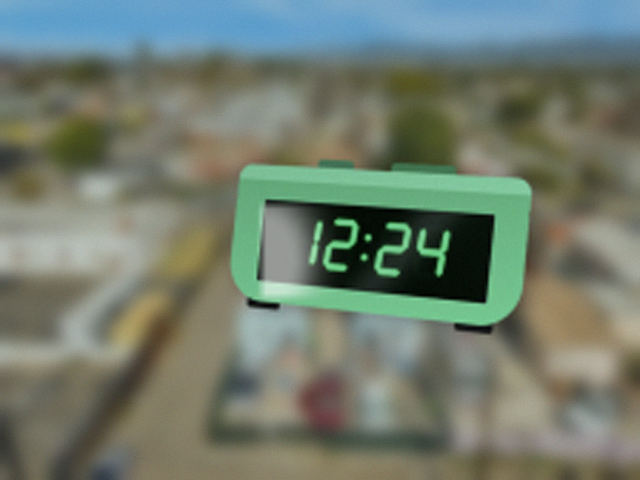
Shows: h=12 m=24
